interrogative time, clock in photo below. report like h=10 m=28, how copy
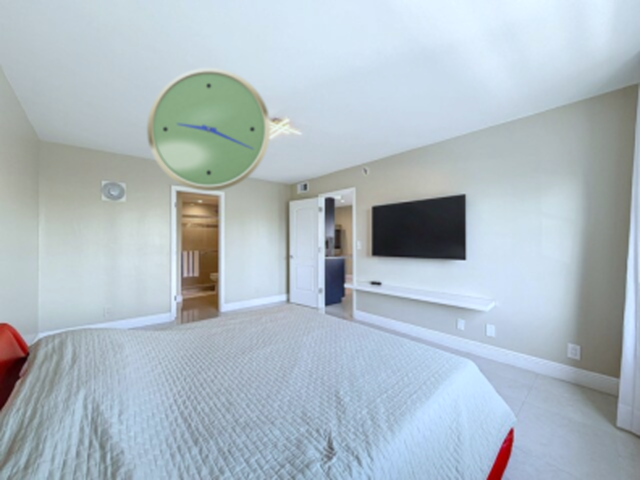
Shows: h=9 m=19
